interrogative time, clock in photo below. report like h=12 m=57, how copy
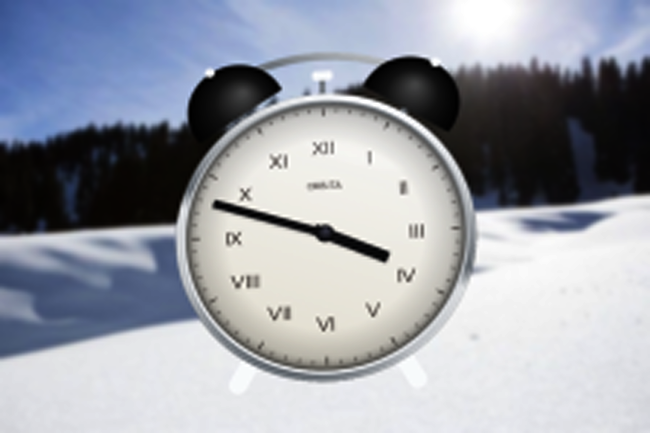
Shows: h=3 m=48
